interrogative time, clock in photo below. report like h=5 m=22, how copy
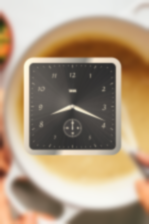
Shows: h=8 m=19
